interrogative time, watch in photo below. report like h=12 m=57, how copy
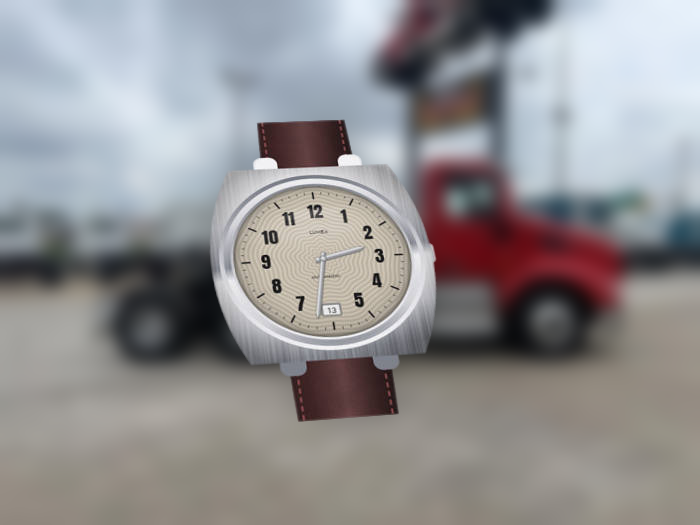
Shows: h=2 m=32
